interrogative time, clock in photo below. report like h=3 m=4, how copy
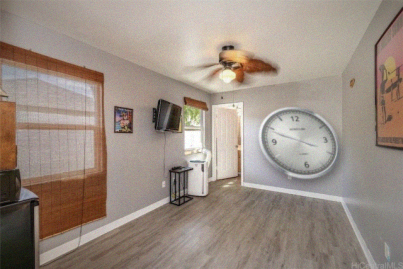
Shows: h=3 m=49
